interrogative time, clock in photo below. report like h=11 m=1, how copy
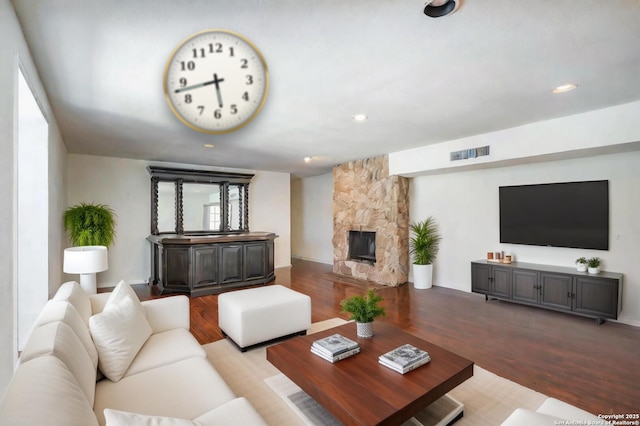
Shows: h=5 m=43
